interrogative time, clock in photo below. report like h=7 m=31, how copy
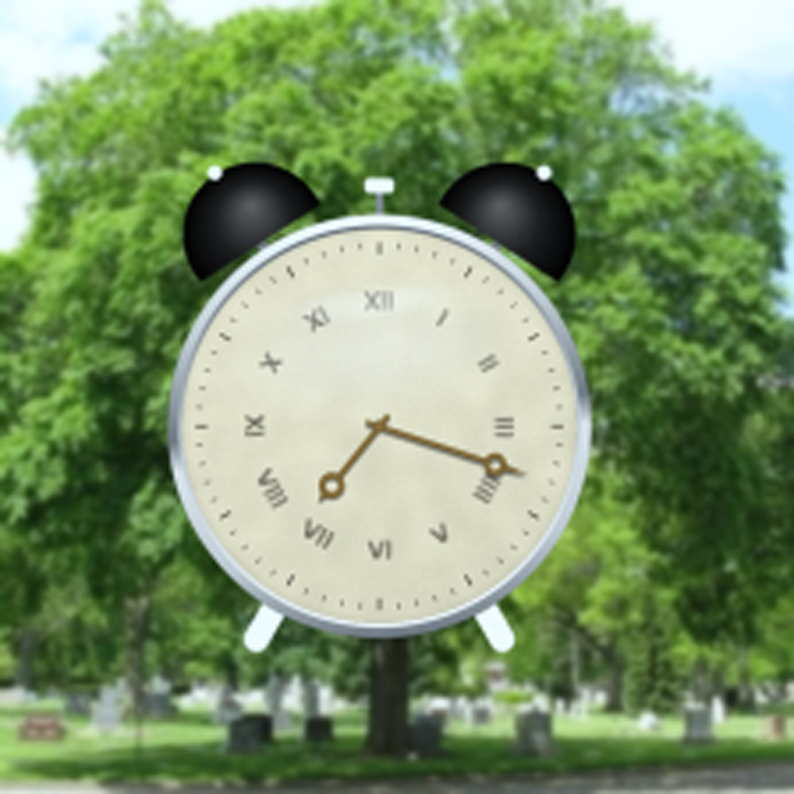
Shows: h=7 m=18
